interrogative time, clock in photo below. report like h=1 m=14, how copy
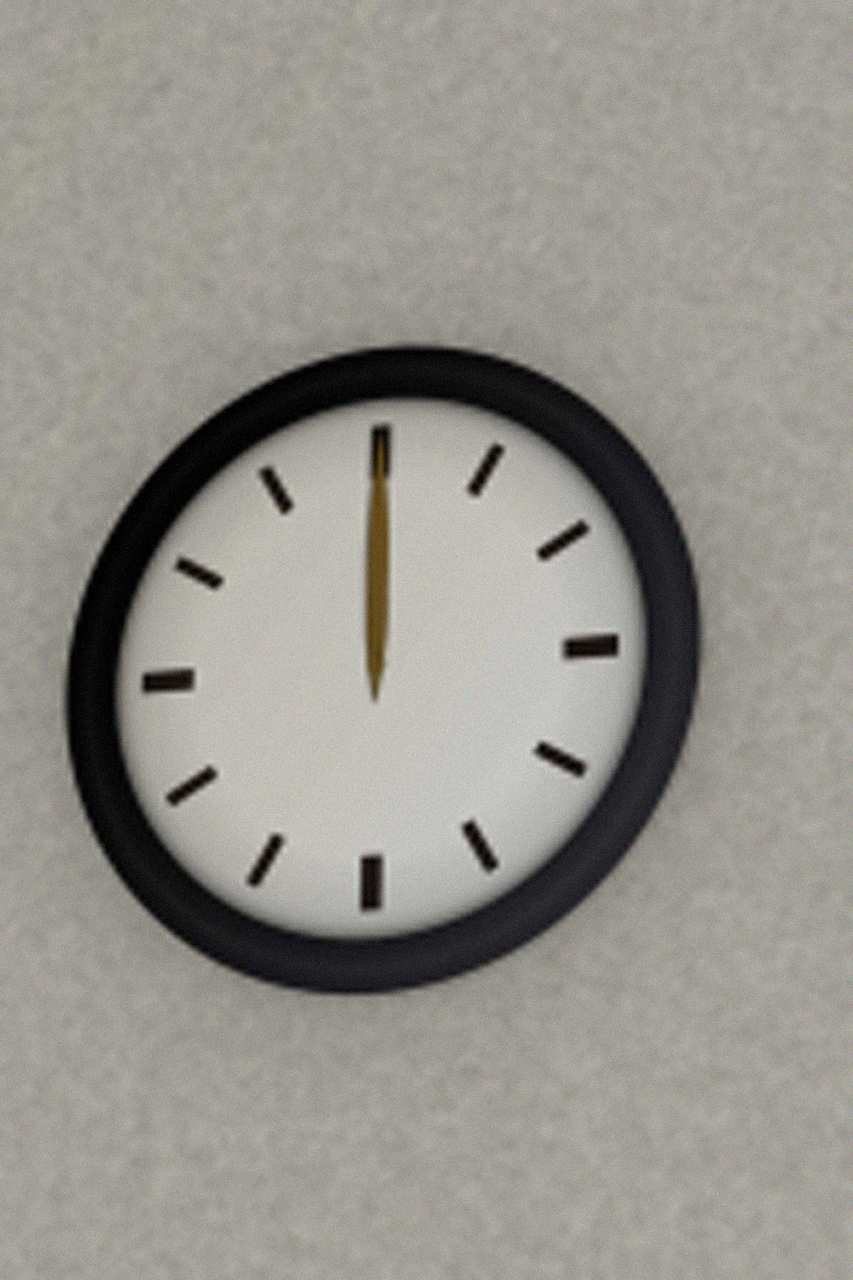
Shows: h=12 m=0
